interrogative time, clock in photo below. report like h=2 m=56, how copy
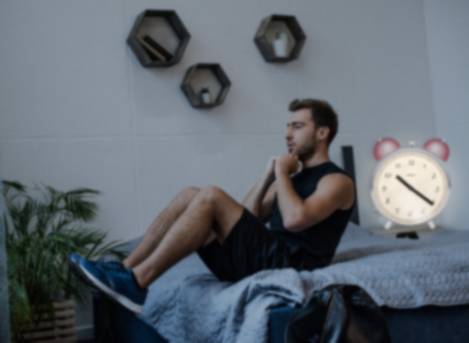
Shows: h=10 m=21
